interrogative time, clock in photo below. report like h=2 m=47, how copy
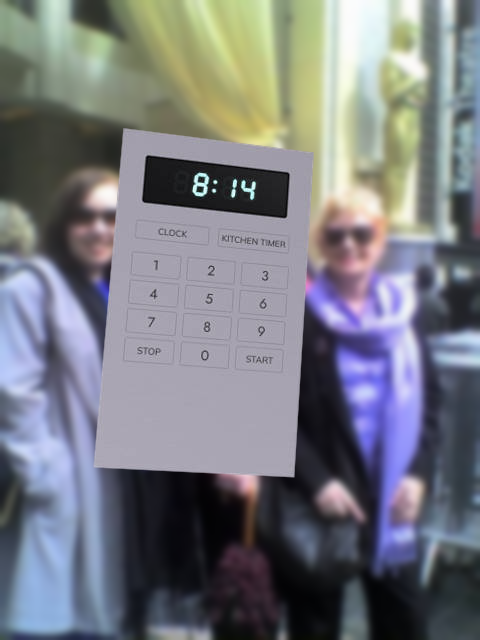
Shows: h=8 m=14
